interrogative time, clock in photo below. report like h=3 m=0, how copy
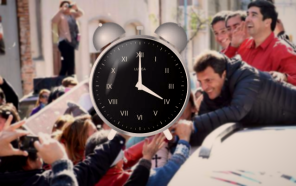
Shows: h=4 m=0
